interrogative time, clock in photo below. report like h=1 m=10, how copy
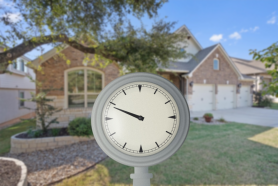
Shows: h=9 m=49
